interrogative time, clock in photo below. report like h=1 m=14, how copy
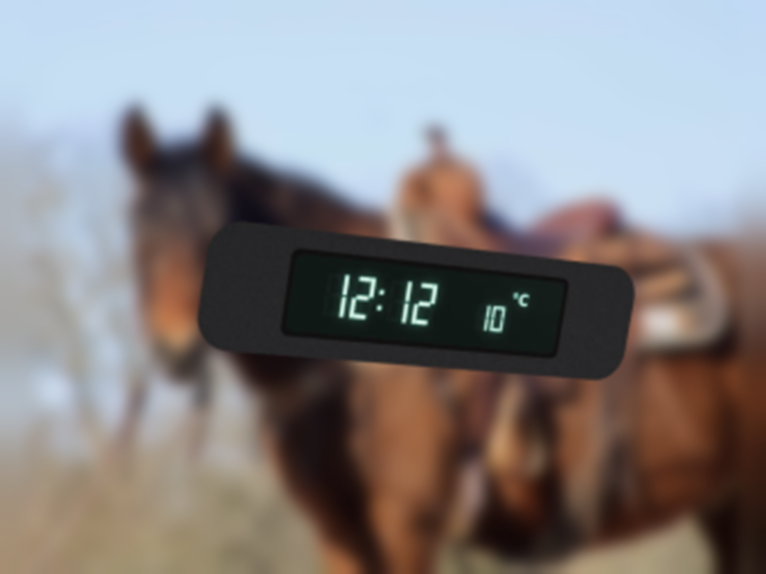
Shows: h=12 m=12
